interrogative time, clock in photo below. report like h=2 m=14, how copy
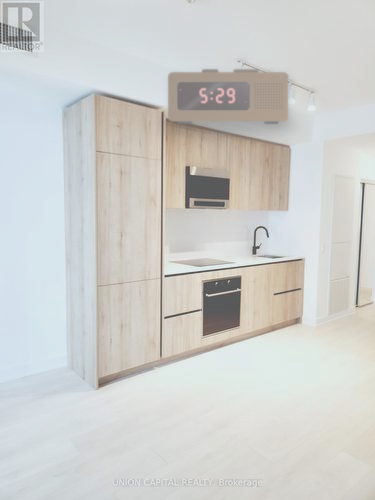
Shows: h=5 m=29
